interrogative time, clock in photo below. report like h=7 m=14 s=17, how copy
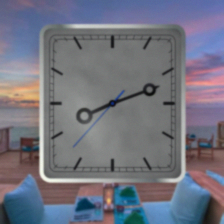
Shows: h=8 m=11 s=37
